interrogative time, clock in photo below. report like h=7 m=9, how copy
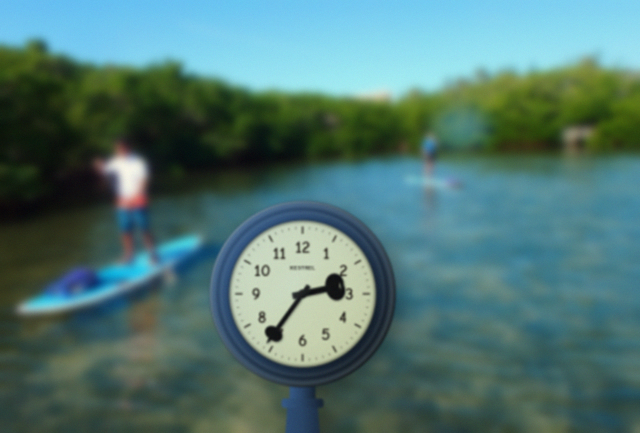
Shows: h=2 m=36
